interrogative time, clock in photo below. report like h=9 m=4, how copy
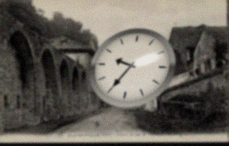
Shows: h=9 m=35
